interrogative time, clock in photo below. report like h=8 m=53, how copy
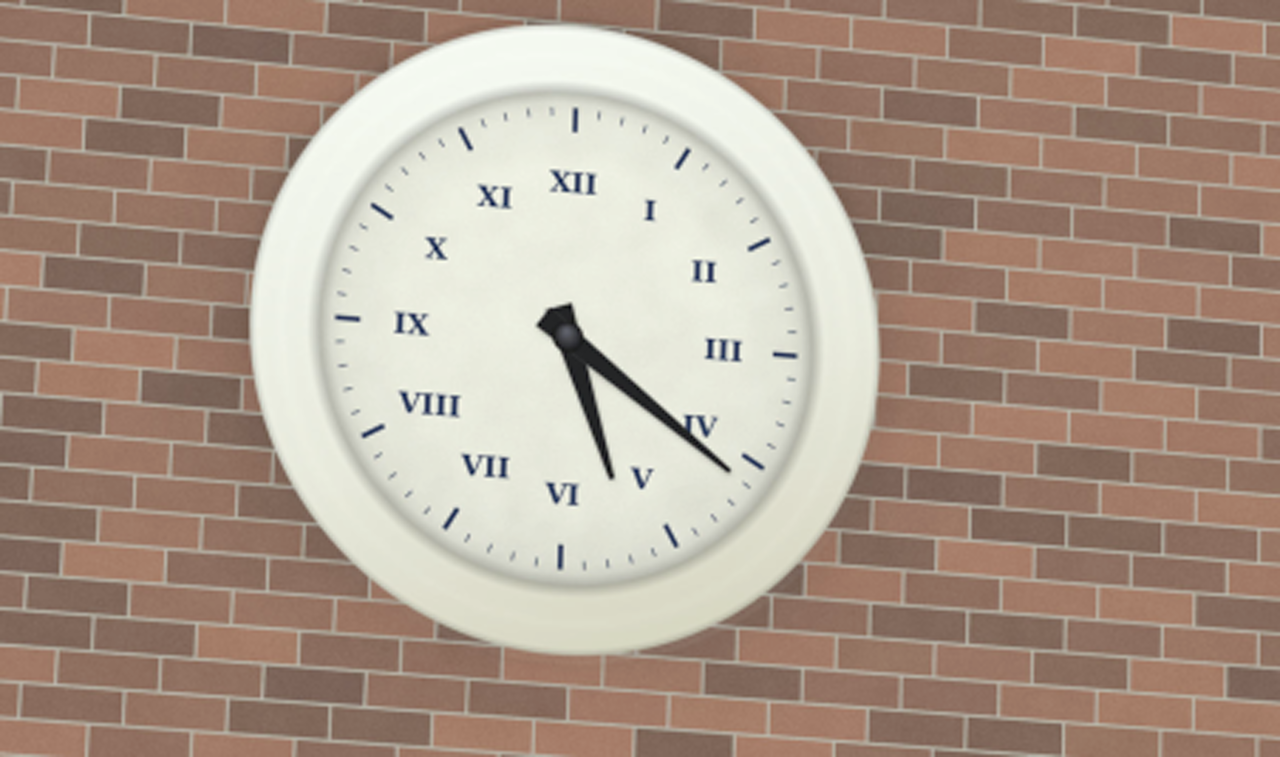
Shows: h=5 m=21
